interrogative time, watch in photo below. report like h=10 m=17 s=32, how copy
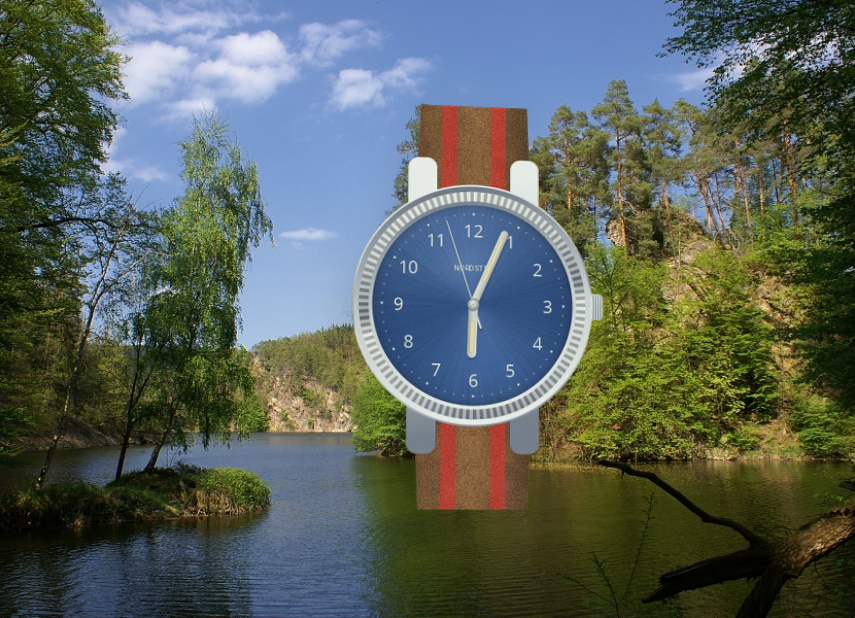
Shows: h=6 m=3 s=57
